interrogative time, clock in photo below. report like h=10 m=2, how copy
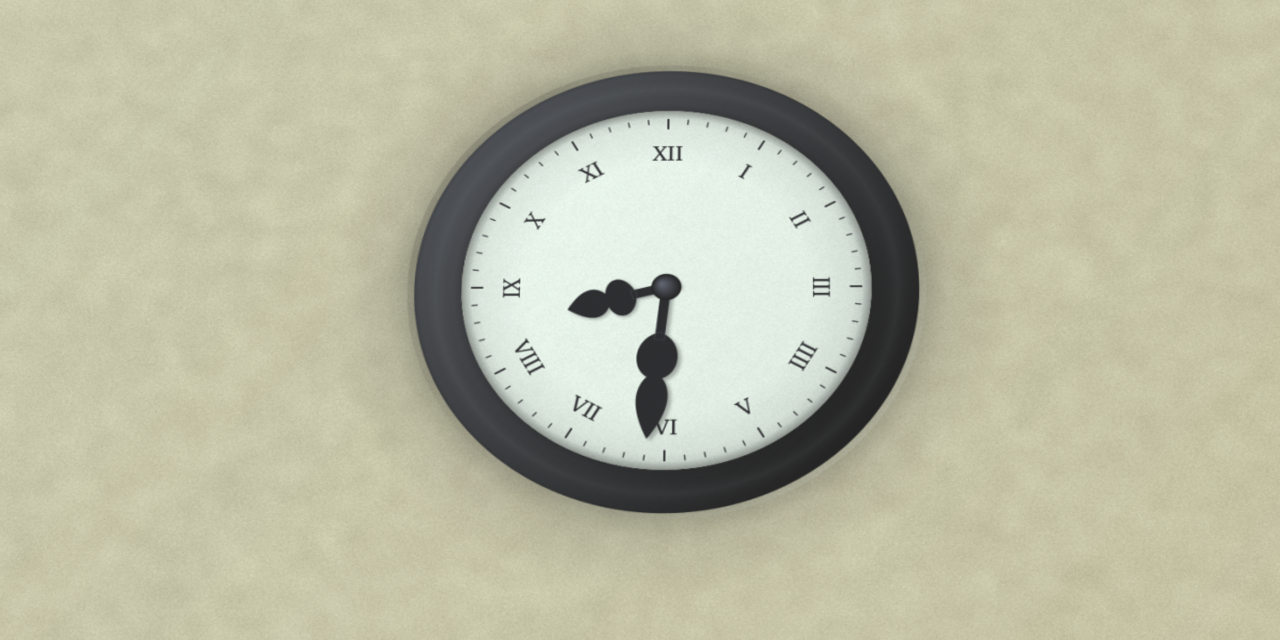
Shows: h=8 m=31
